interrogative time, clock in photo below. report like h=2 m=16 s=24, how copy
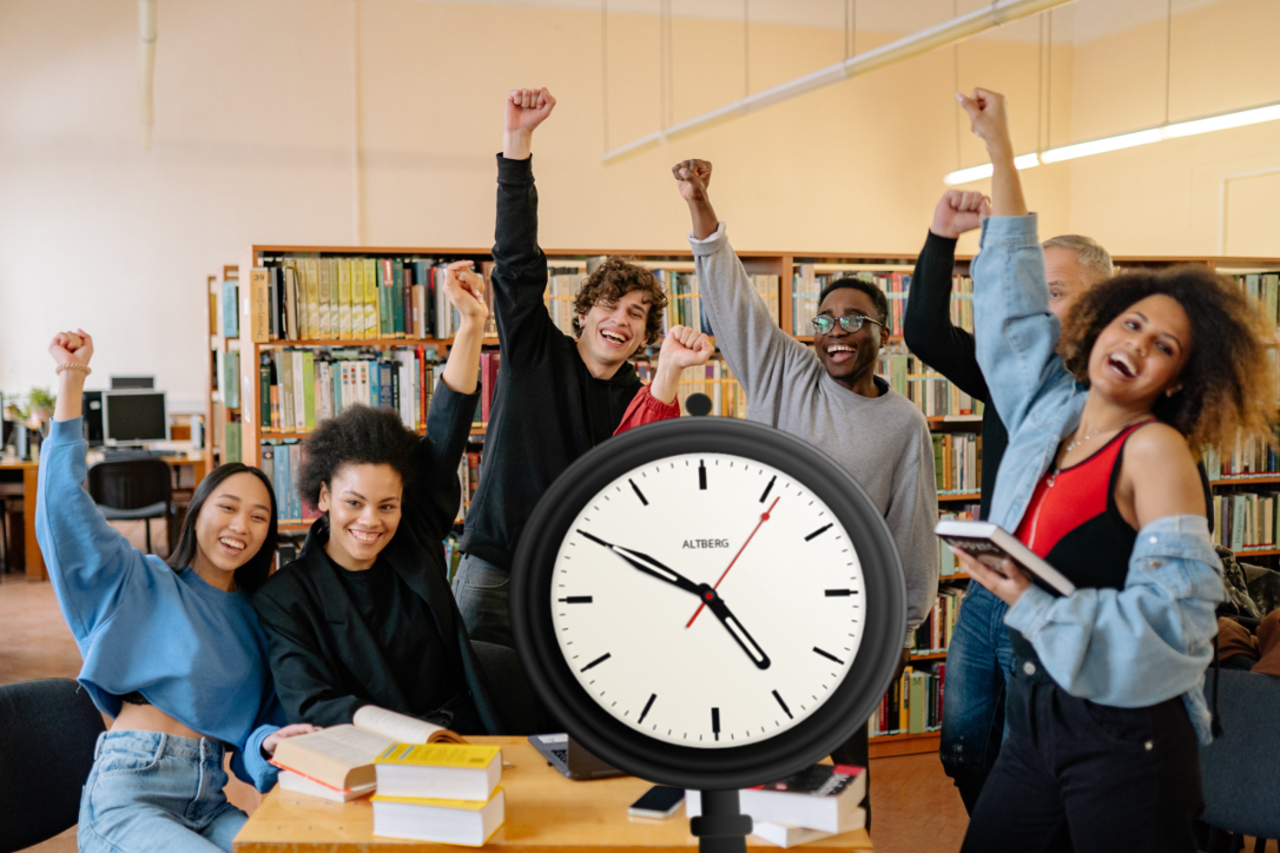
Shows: h=4 m=50 s=6
